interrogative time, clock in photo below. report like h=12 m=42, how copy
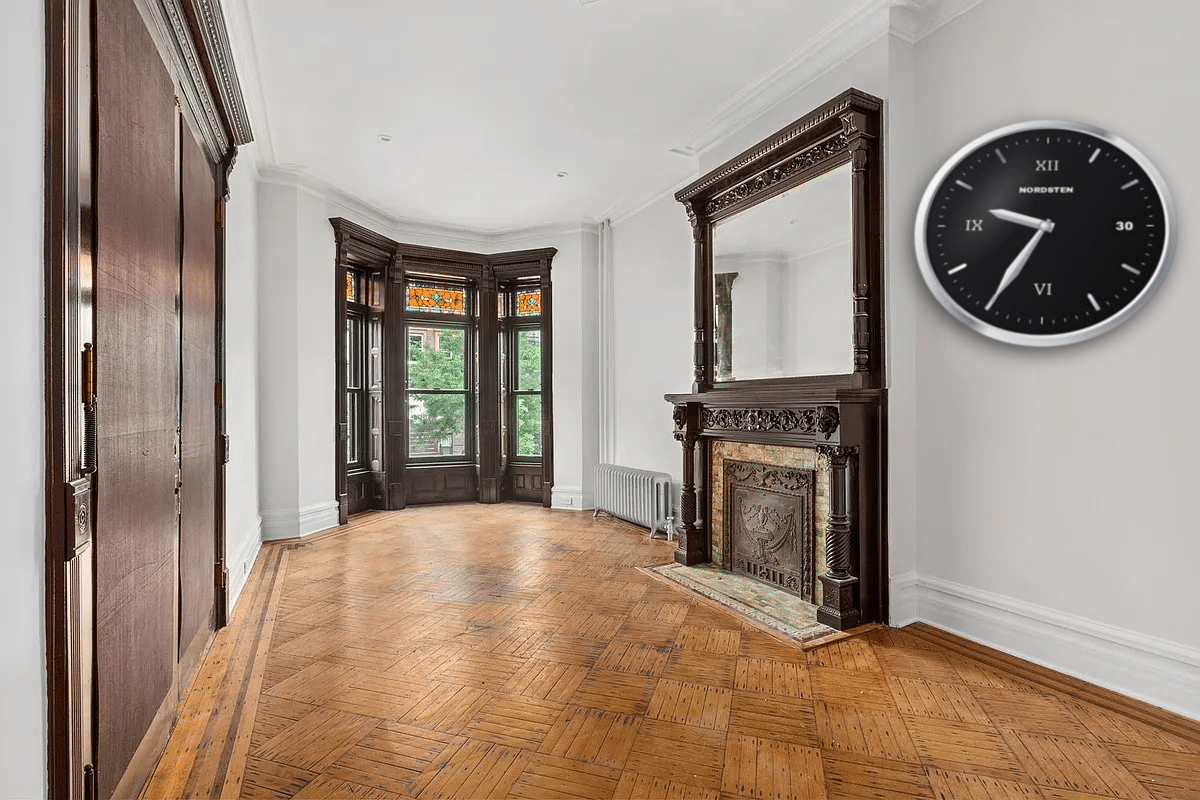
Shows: h=9 m=35
